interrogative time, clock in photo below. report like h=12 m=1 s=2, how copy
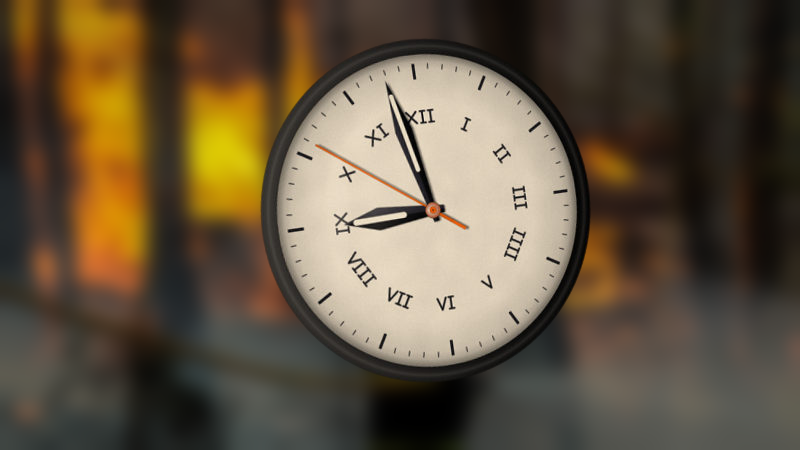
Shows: h=8 m=57 s=51
